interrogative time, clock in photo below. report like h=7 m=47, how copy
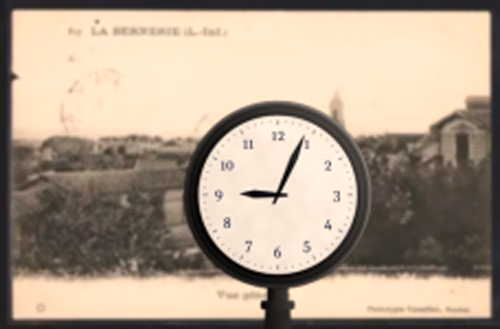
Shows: h=9 m=4
